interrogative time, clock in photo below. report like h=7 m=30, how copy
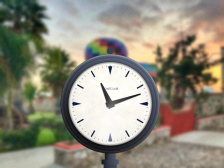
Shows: h=11 m=12
